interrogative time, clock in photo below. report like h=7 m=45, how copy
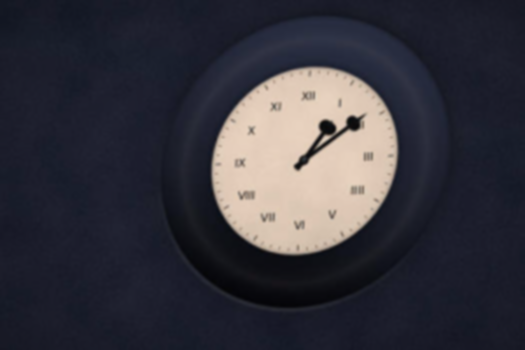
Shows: h=1 m=9
